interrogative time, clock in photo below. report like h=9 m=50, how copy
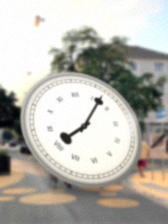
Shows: h=8 m=7
